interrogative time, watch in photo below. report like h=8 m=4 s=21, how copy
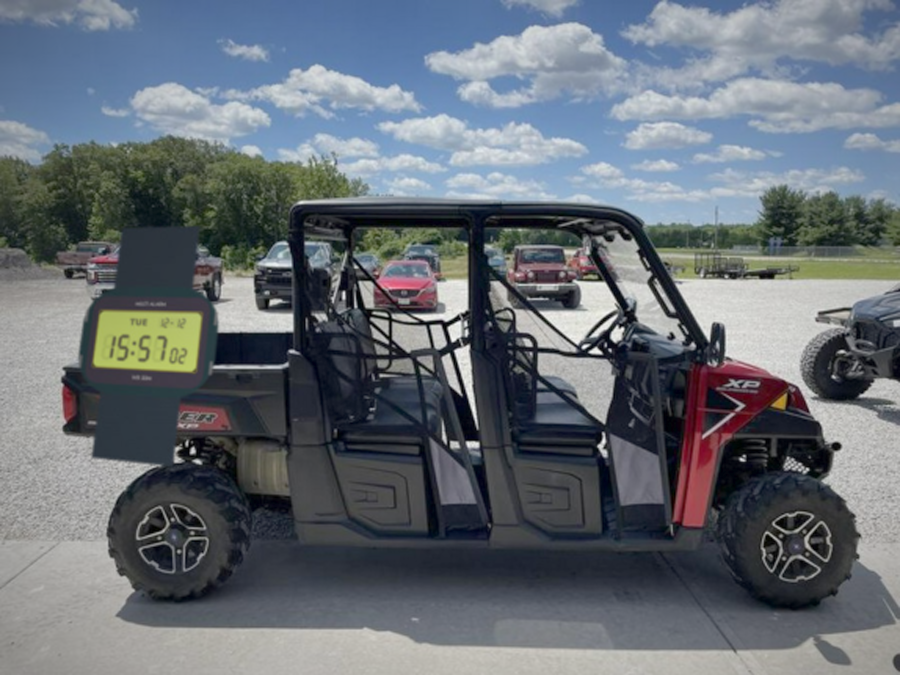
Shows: h=15 m=57 s=2
